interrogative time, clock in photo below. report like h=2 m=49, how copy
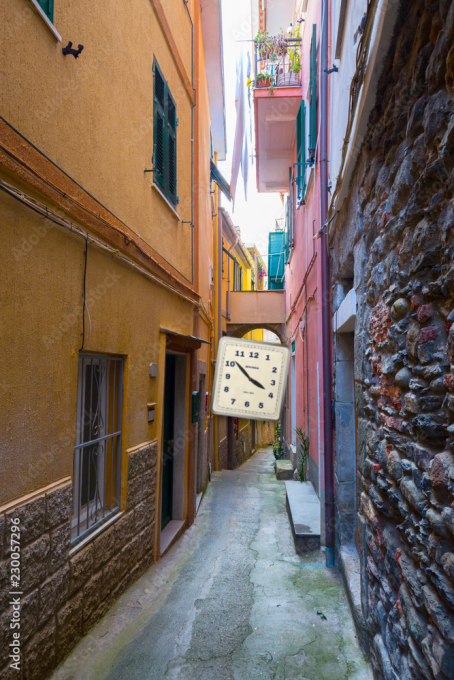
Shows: h=3 m=52
